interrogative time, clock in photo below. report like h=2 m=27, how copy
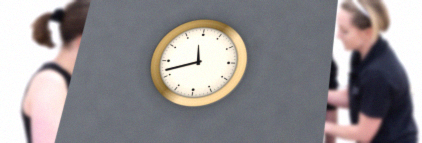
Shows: h=11 m=42
